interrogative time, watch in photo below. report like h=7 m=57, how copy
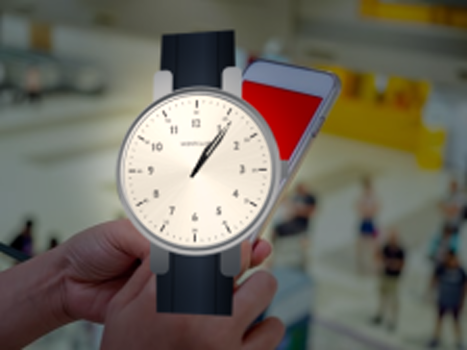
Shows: h=1 m=6
